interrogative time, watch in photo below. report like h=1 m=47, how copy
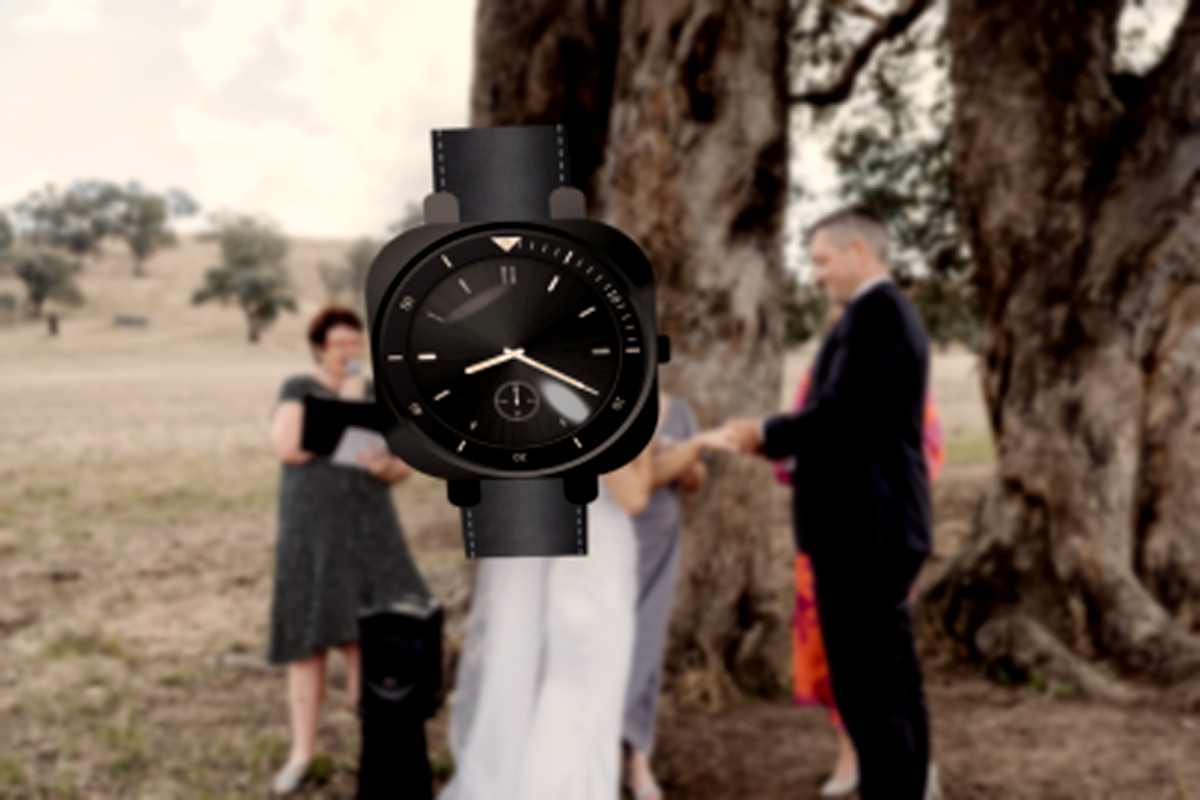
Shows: h=8 m=20
